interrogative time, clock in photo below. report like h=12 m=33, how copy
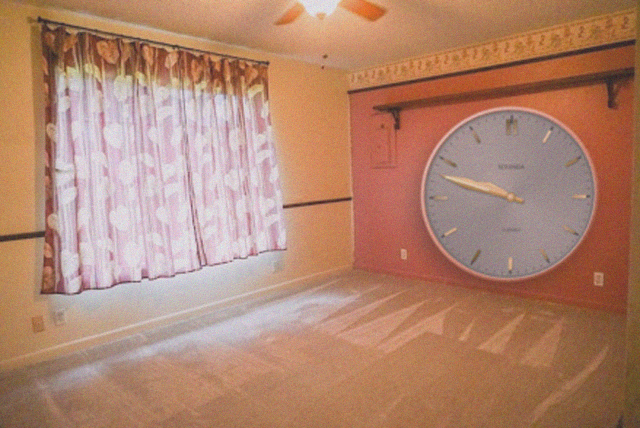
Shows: h=9 m=48
